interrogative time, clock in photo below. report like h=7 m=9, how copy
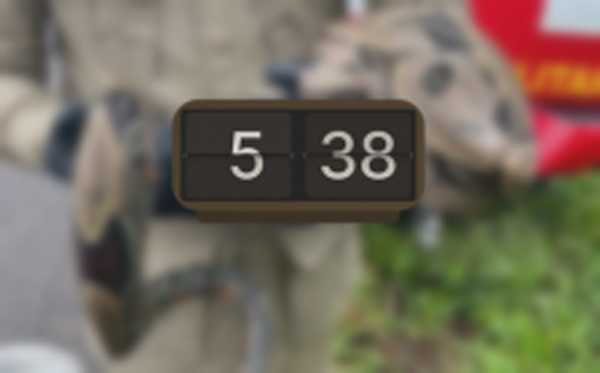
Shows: h=5 m=38
